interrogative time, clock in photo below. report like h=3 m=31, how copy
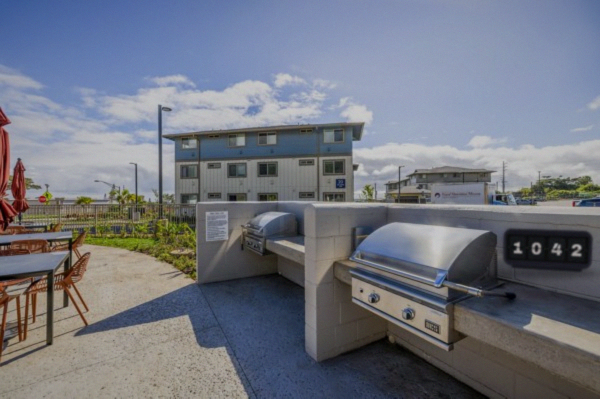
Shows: h=10 m=42
